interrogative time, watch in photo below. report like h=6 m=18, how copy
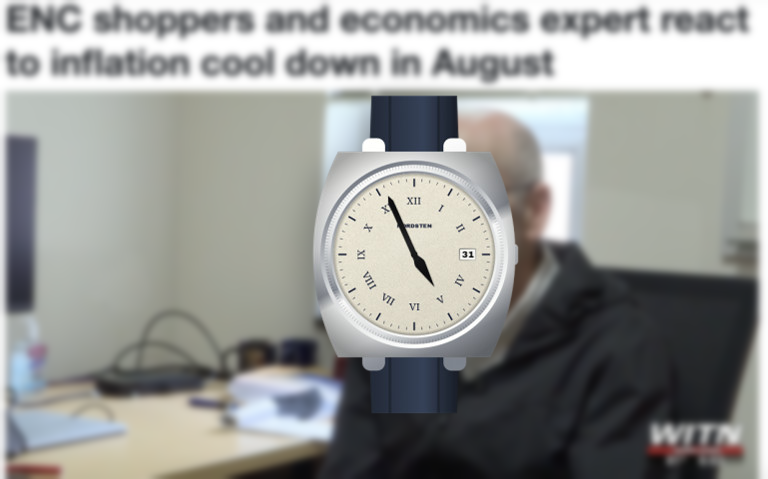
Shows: h=4 m=56
